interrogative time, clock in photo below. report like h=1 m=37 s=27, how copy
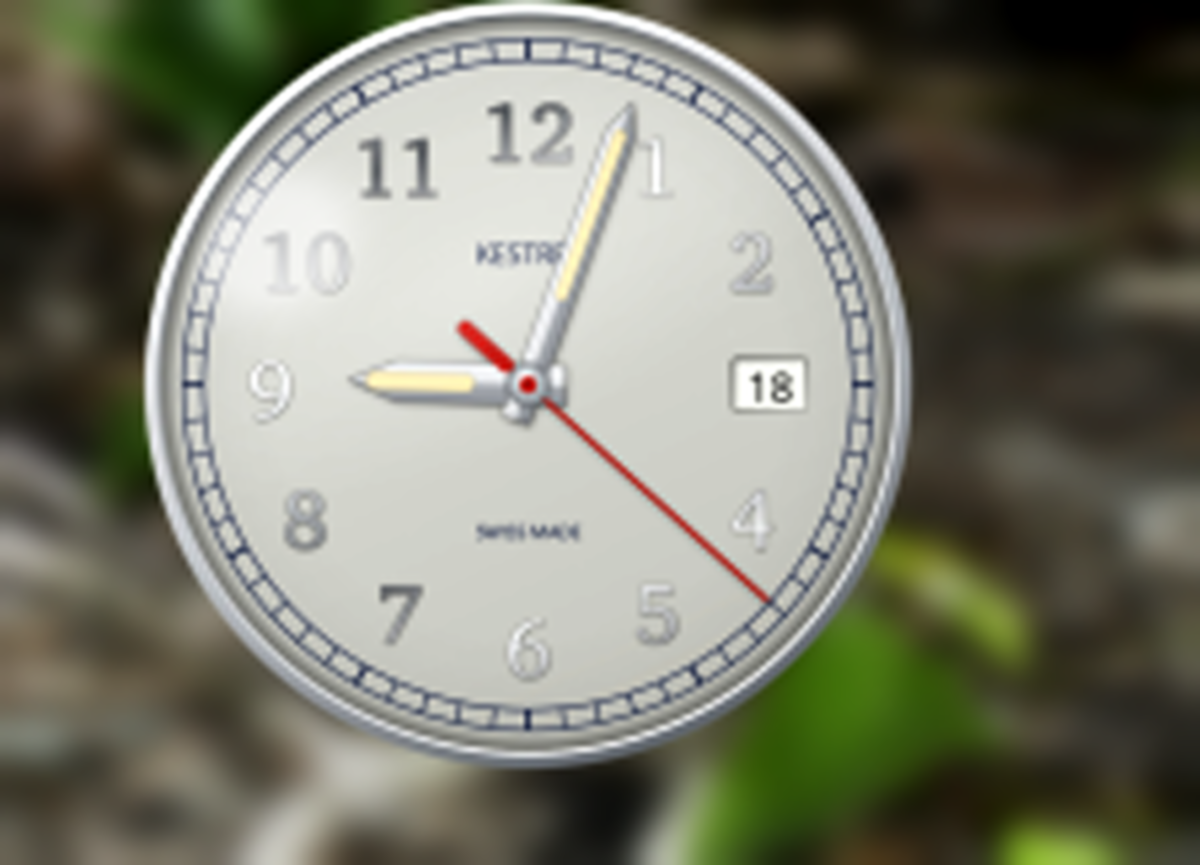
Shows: h=9 m=3 s=22
